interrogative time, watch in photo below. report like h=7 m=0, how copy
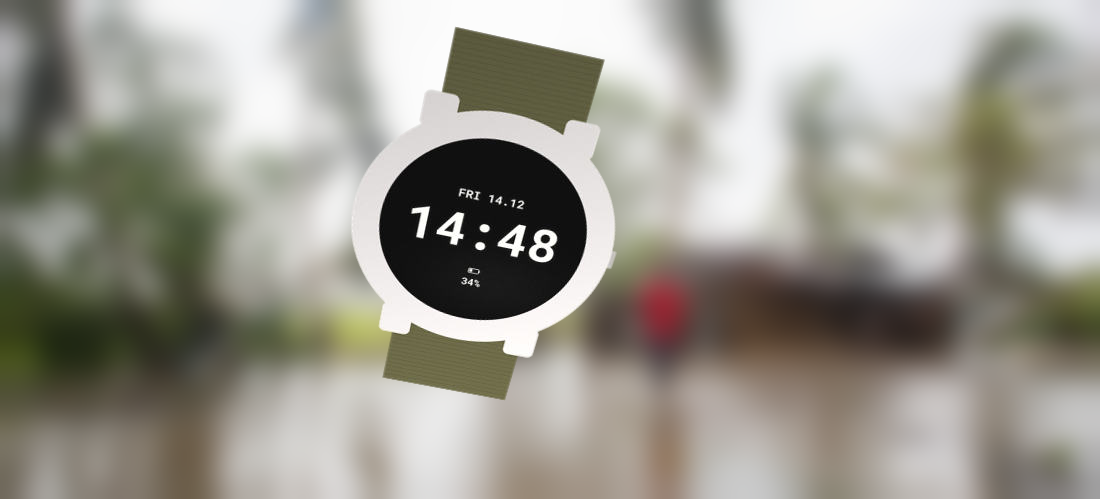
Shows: h=14 m=48
